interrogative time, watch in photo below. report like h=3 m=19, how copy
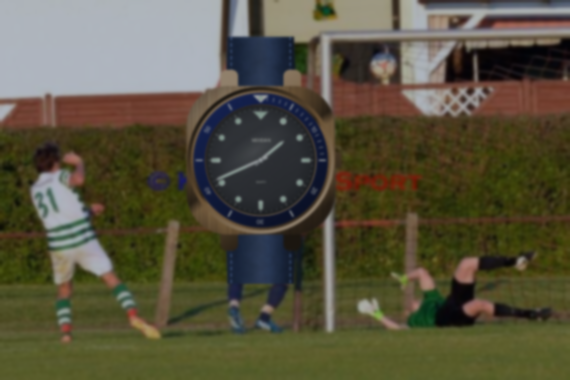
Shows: h=1 m=41
